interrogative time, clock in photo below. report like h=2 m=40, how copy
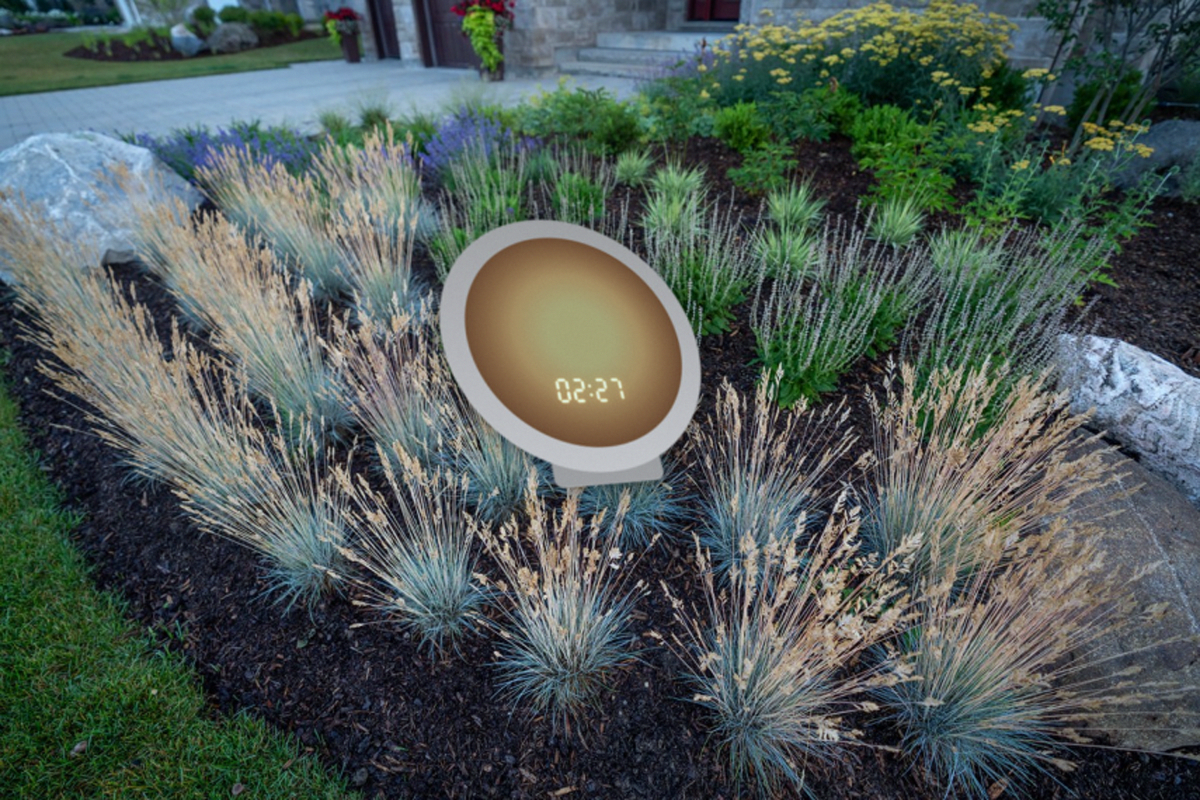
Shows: h=2 m=27
